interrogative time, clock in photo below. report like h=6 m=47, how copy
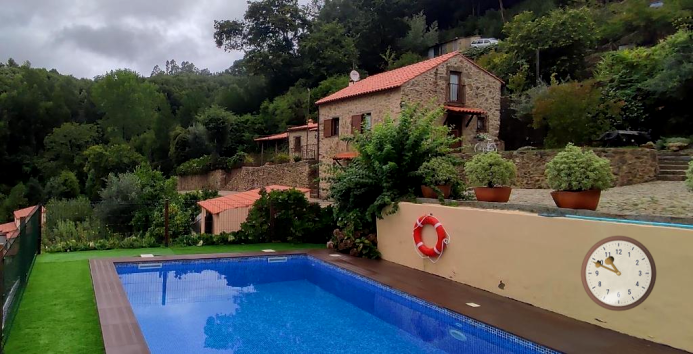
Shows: h=10 m=49
